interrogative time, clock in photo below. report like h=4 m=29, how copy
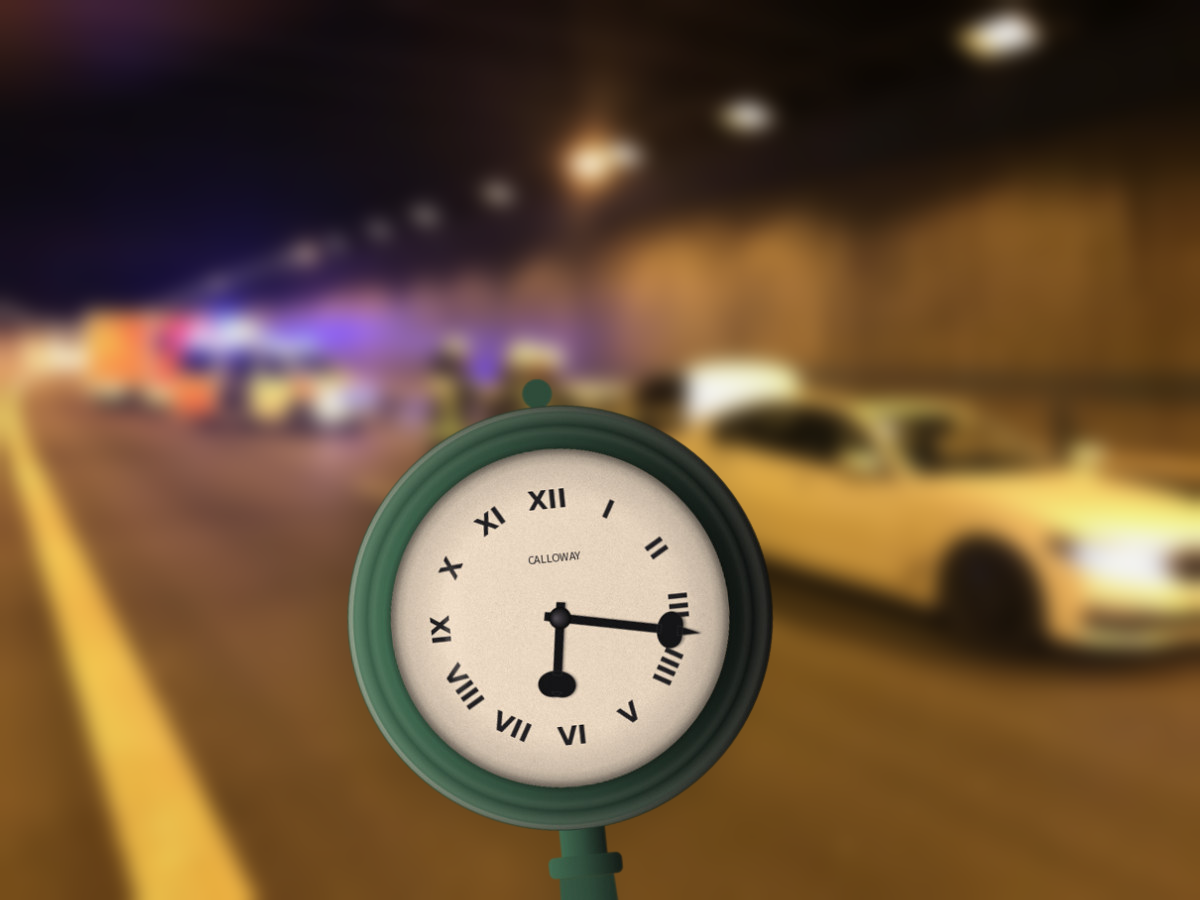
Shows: h=6 m=17
